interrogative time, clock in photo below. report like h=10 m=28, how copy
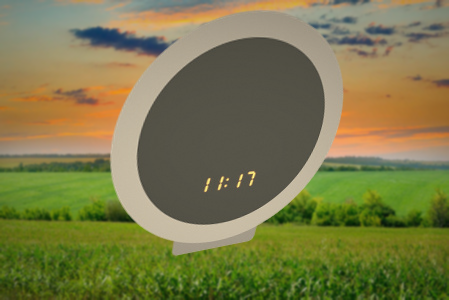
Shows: h=11 m=17
